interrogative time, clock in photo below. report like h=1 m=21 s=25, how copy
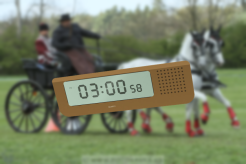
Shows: h=3 m=0 s=58
